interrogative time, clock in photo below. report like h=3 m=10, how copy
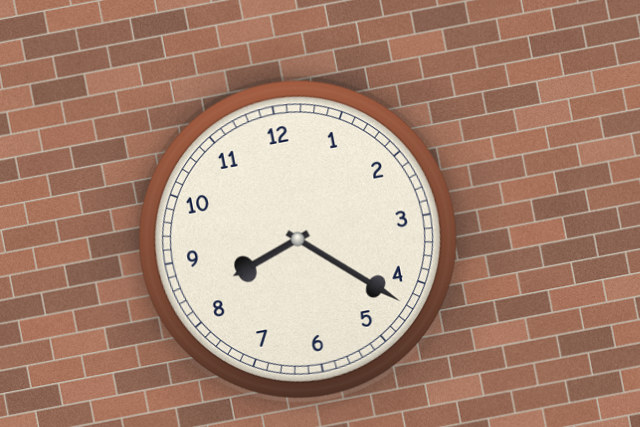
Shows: h=8 m=22
